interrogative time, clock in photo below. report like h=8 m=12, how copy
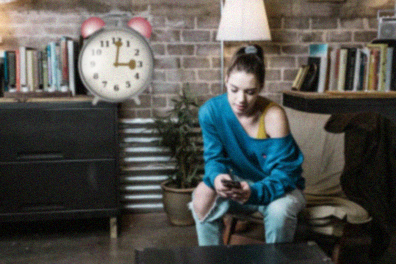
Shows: h=3 m=1
